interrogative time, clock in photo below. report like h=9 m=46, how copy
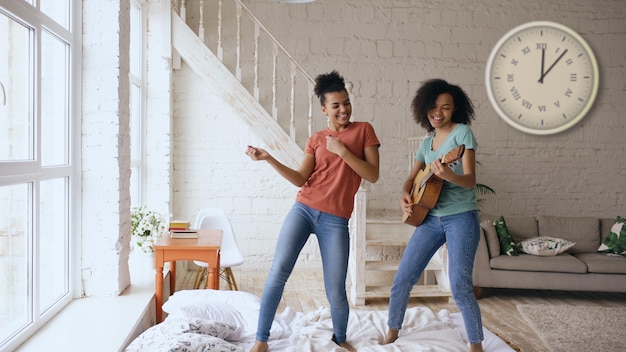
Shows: h=12 m=7
